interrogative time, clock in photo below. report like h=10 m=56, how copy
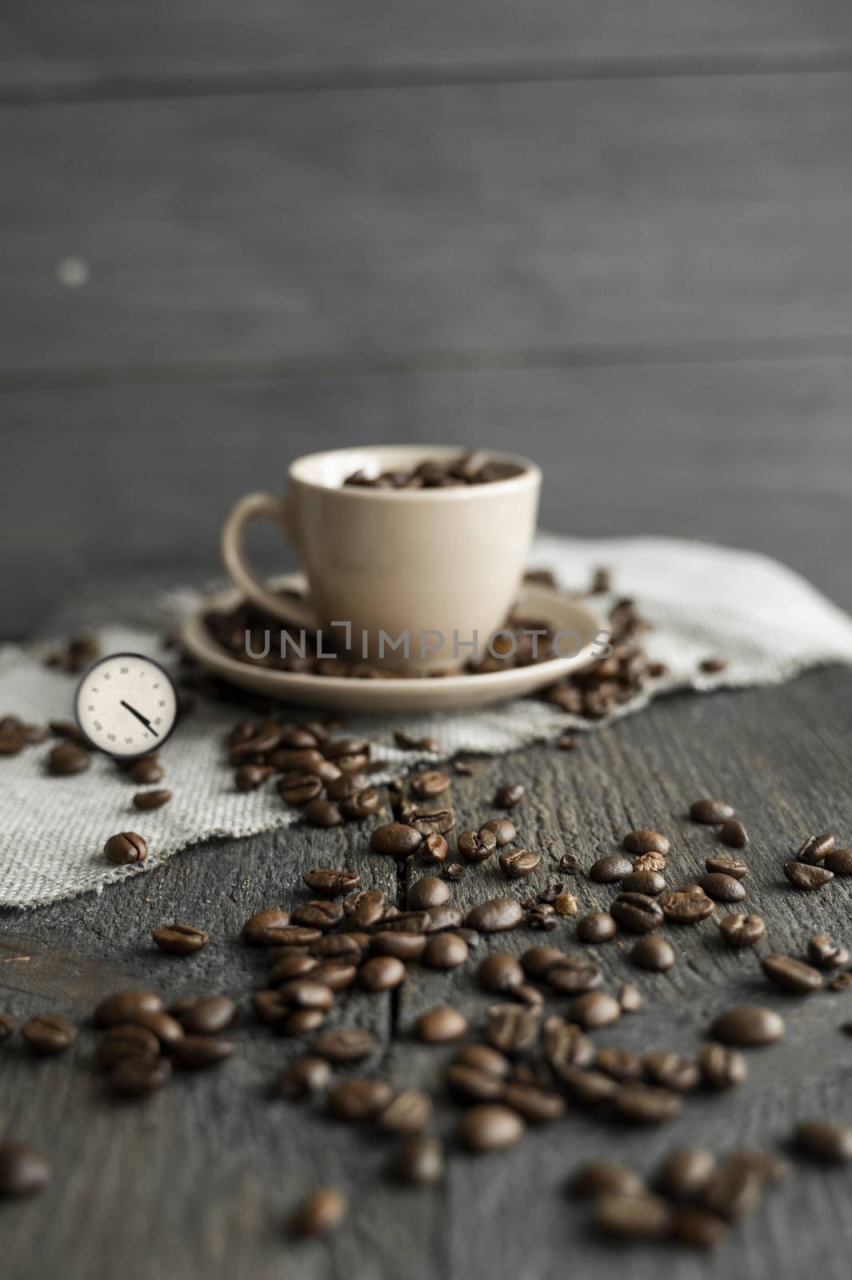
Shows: h=4 m=23
